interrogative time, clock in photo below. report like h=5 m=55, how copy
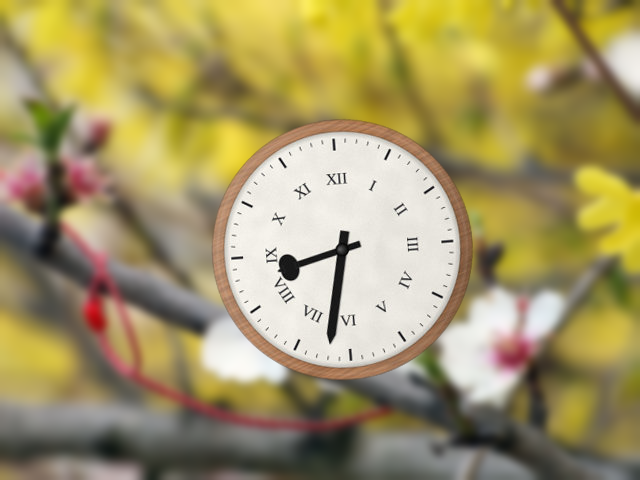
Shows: h=8 m=32
